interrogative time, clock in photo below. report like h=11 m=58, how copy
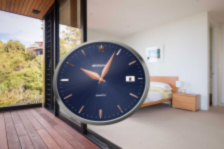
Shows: h=10 m=4
